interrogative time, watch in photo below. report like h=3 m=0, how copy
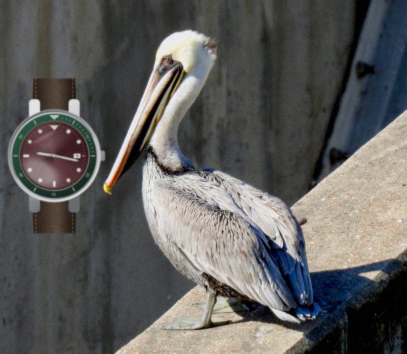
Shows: h=9 m=17
